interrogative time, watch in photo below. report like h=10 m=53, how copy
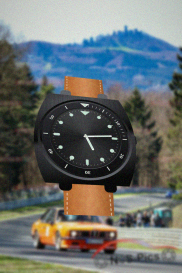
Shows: h=5 m=14
